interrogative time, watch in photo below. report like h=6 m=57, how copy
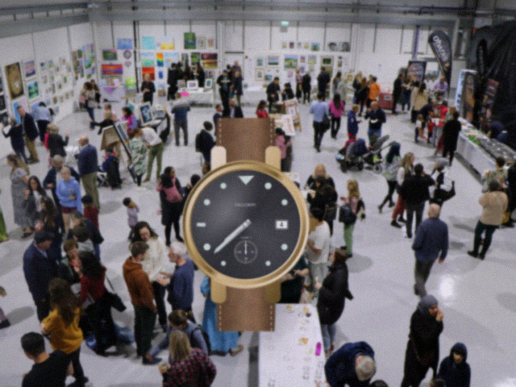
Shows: h=7 m=38
